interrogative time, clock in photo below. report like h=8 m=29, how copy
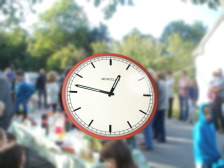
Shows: h=12 m=47
